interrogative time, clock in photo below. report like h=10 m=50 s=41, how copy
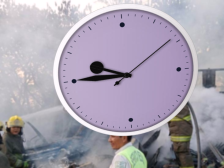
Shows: h=9 m=45 s=9
